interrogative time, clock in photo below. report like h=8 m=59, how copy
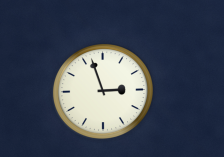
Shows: h=2 m=57
